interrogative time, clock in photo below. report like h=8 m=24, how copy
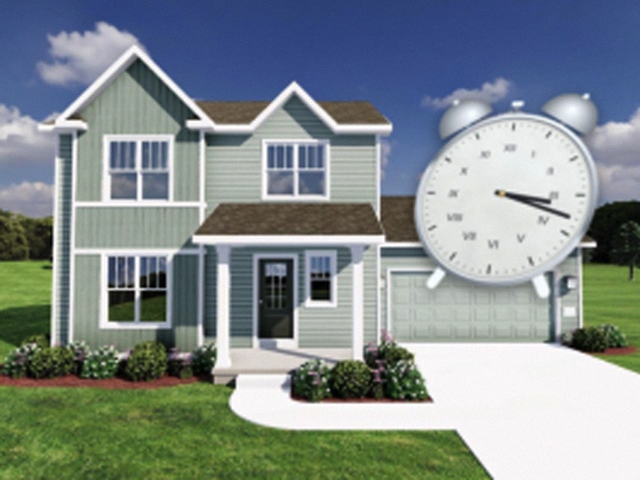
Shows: h=3 m=18
